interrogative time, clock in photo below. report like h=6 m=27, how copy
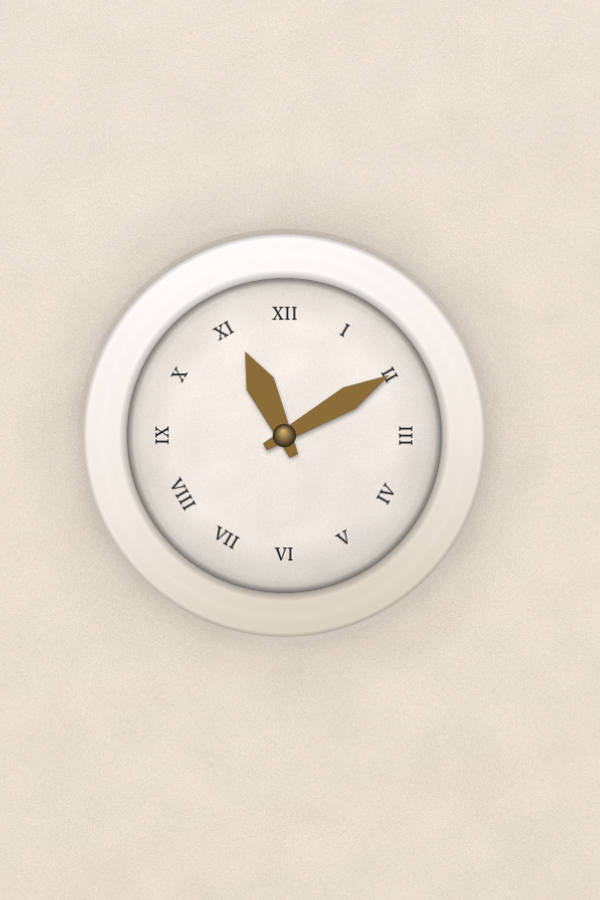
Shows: h=11 m=10
